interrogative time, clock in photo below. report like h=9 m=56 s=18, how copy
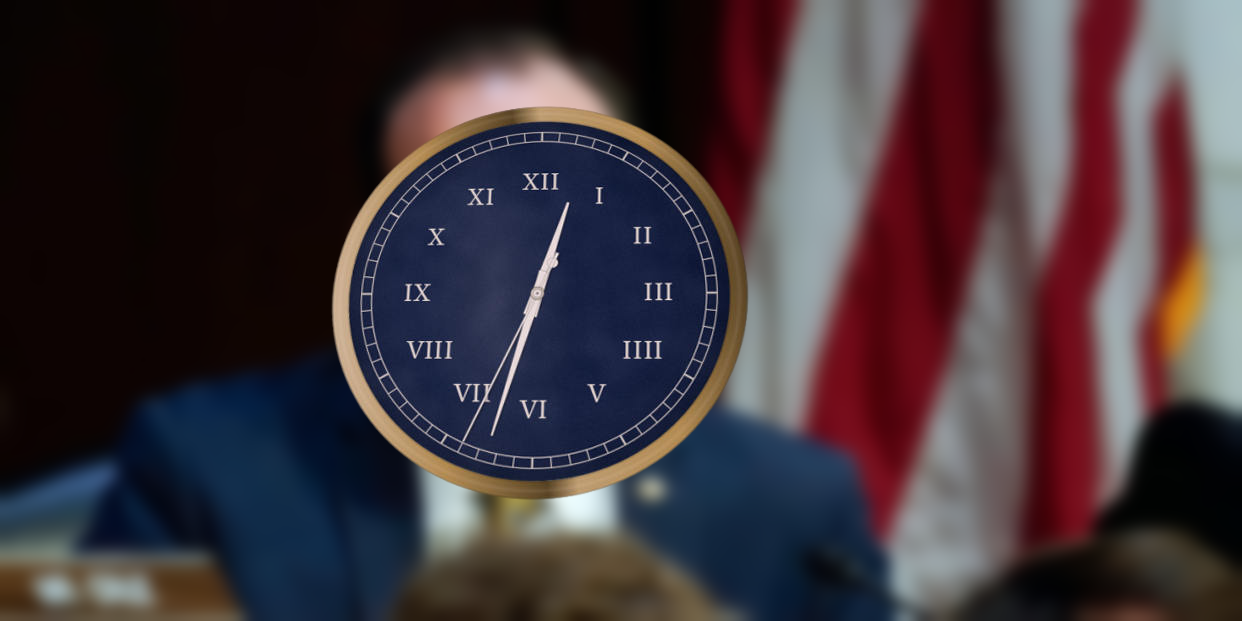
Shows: h=12 m=32 s=34
